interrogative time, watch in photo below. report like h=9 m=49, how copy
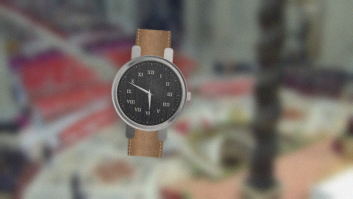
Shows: h=5 m=49
